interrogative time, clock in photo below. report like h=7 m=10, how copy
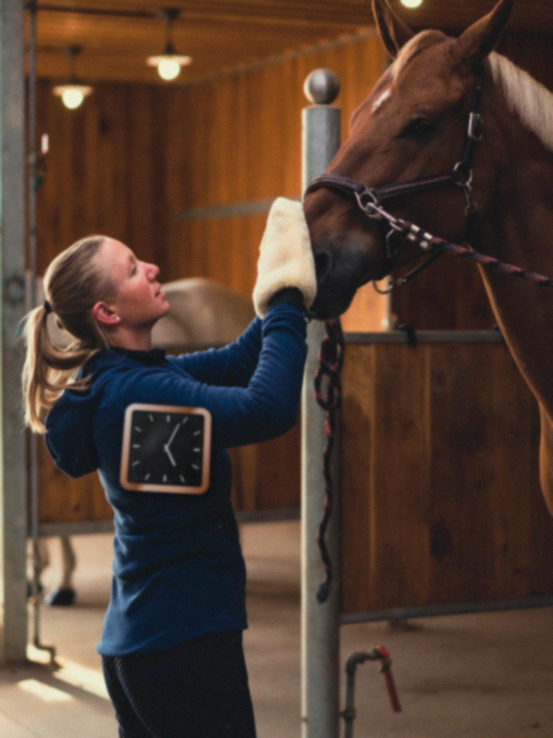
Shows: h=5 m=4
